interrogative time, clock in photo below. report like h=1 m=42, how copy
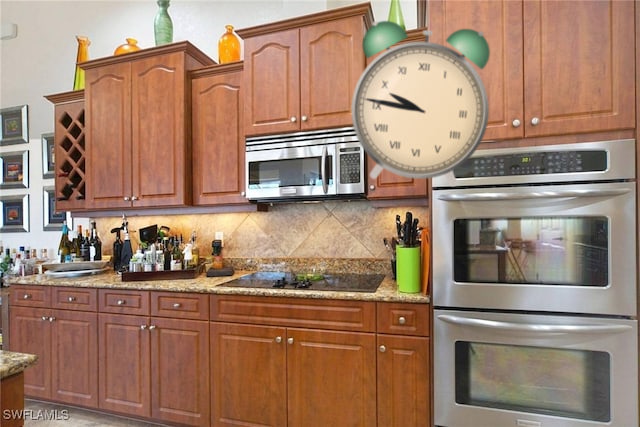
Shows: h=9 m=46
